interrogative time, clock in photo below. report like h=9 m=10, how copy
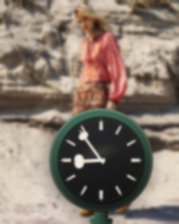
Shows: h=8 m=54
